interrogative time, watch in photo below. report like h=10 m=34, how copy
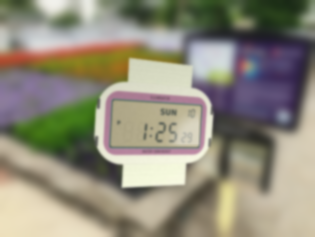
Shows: h=1 m=25
